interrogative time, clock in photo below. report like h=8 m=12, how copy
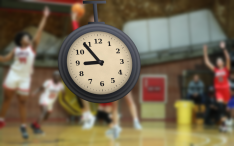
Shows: h=8 m=54
